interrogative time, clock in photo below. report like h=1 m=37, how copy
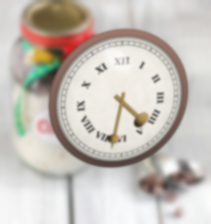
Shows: h=4 m=32
